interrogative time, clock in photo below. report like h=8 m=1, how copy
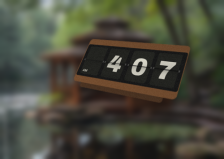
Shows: h=4 m=7
